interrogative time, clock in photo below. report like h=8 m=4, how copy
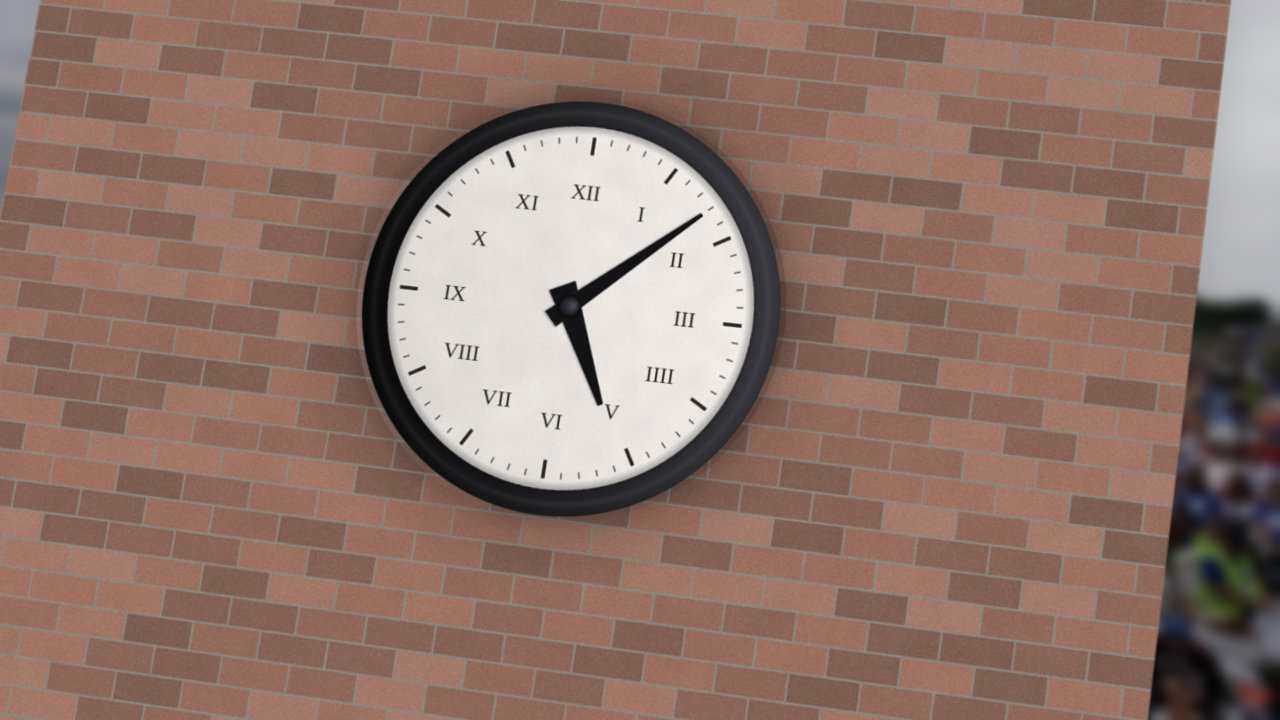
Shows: h=5 m=8
